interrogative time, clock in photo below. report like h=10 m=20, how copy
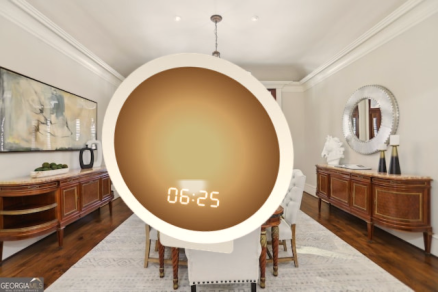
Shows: h=6 m=25
